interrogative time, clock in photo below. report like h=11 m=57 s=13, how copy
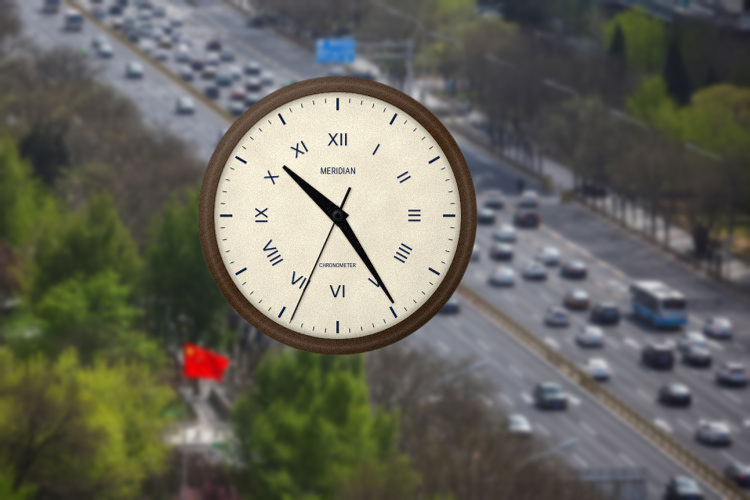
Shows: h=10 m=24 s=34
